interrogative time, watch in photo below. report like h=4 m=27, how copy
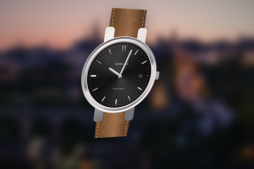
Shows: h=10 m=3
